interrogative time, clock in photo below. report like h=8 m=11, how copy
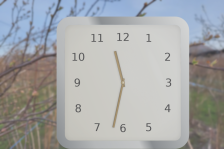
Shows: h=11 m=32
